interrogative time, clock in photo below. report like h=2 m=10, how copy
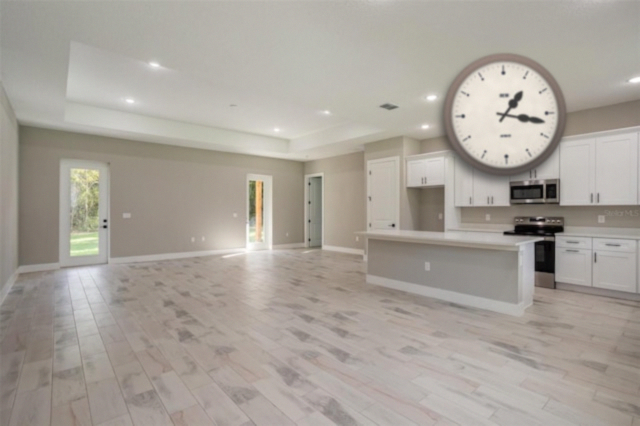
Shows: h=1 m=17
